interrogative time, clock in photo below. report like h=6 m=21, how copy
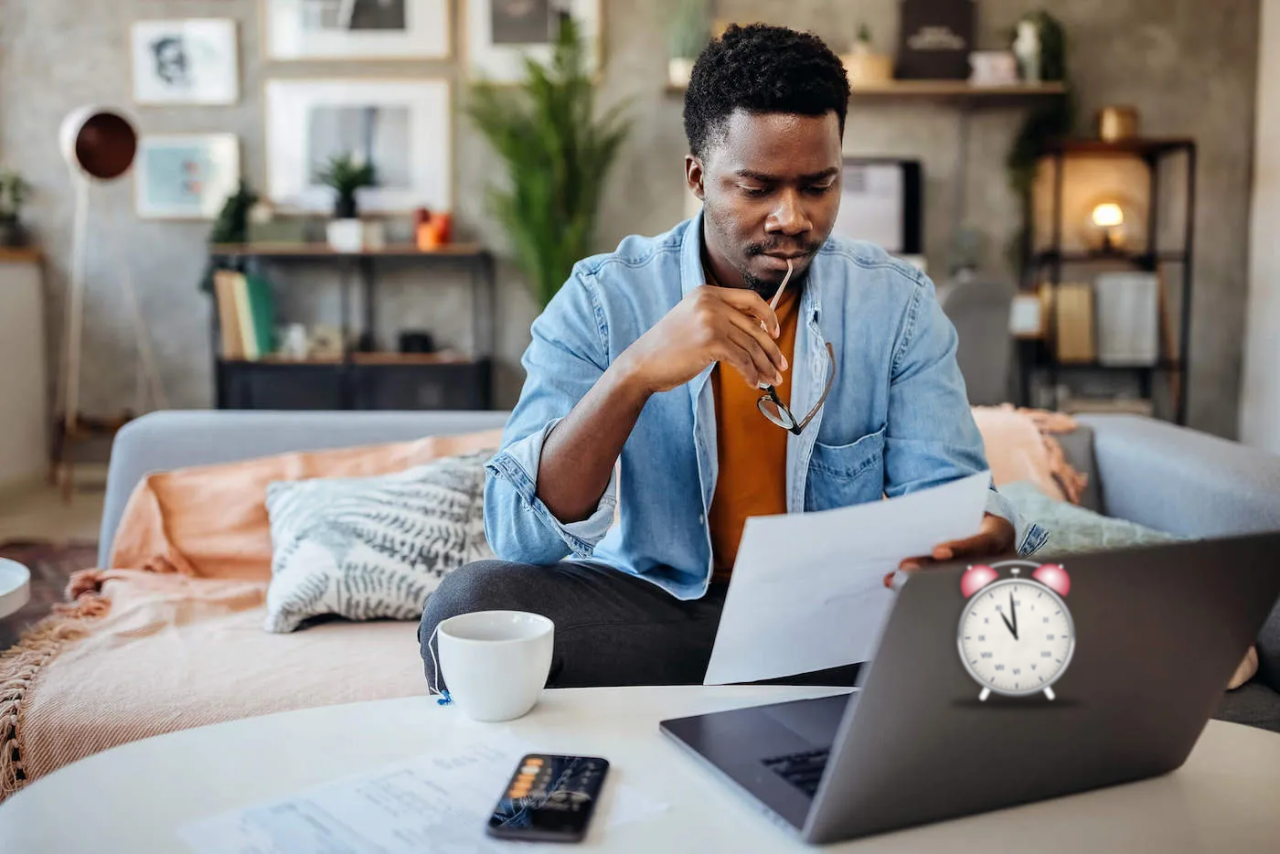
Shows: h=10 m=59
